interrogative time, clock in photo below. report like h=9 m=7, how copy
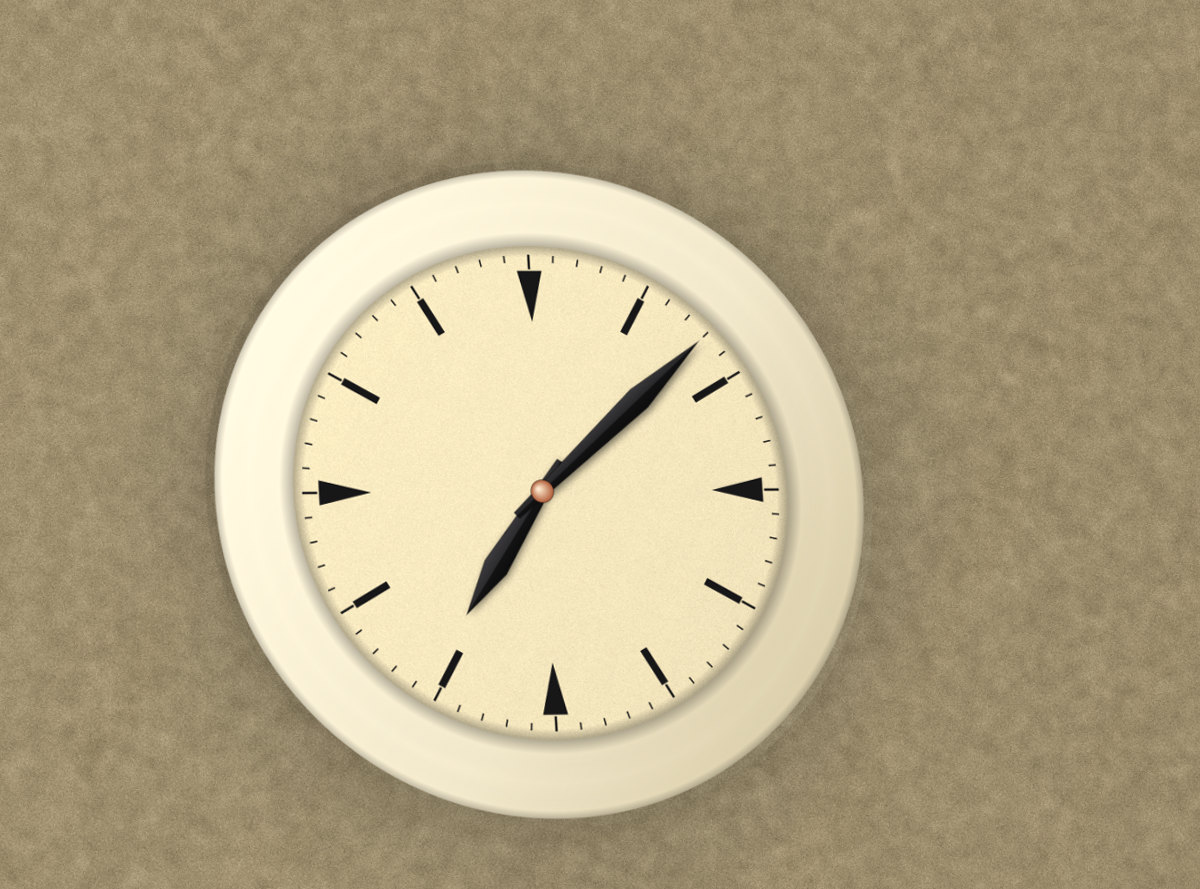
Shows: h=7 m=8
